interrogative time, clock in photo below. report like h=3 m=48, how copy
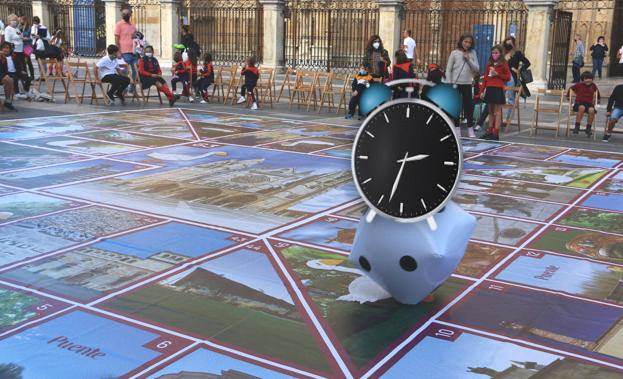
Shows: h=2 m=33
